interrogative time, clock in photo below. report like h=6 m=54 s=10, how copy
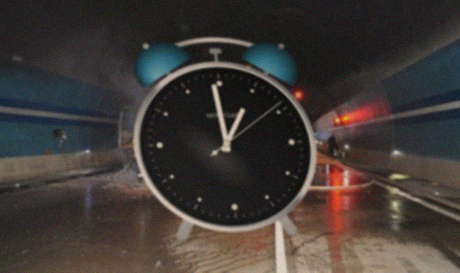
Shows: h=12 m=59 s=9
